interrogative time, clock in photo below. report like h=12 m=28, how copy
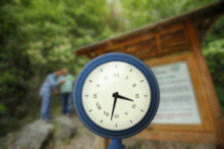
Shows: h=3 m=32
